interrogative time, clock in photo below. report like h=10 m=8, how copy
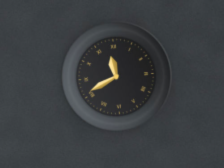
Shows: h=11 m=41
